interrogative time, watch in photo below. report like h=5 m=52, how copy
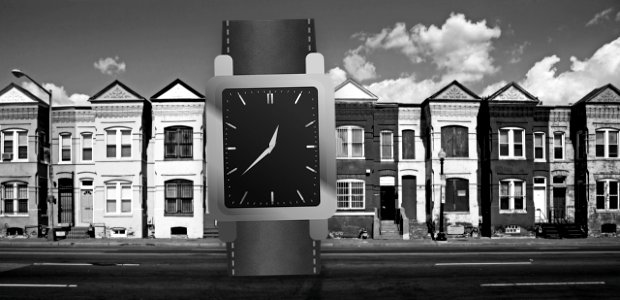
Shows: h=12 m=38
